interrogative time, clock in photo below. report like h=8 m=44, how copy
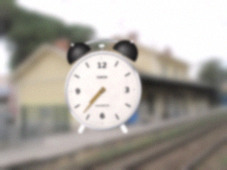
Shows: h=7 m=37
